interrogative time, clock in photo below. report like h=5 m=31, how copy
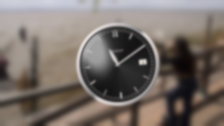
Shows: h=11 m=10
